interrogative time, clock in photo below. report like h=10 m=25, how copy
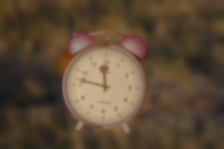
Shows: h=11 m=47
